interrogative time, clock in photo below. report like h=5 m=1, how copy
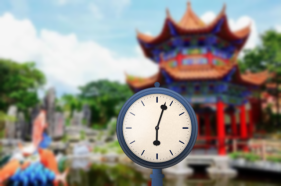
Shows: h=6 m=3
